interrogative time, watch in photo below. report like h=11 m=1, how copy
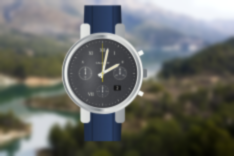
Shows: h=2 m=2
